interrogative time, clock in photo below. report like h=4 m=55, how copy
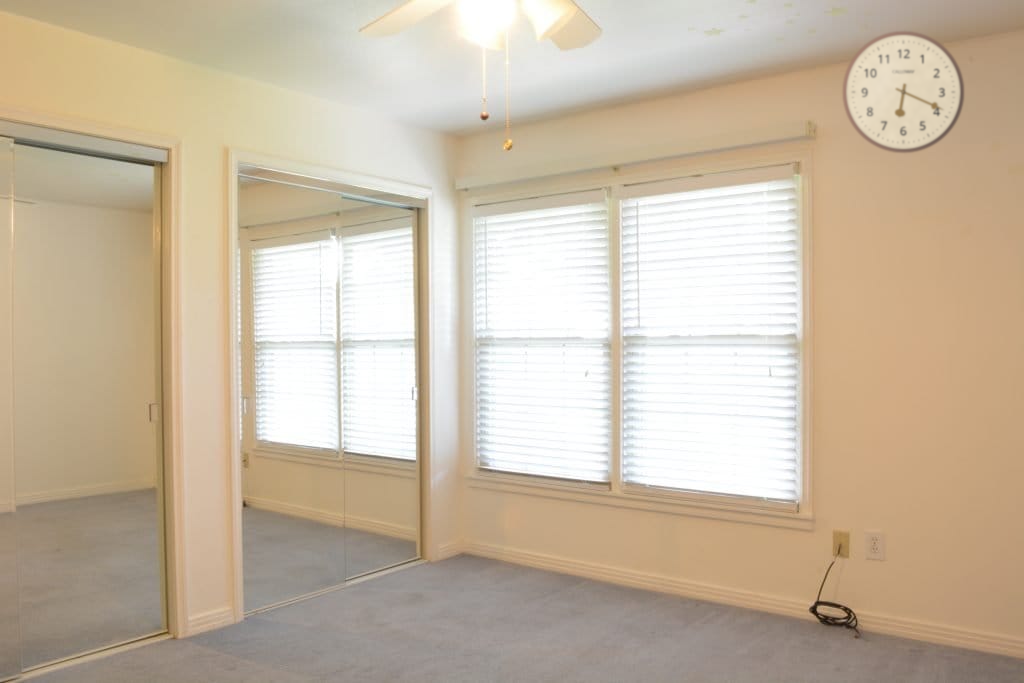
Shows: h=6 m=19
